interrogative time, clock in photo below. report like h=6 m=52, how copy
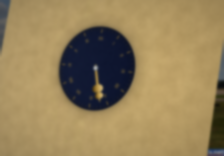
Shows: h=5 m=27
